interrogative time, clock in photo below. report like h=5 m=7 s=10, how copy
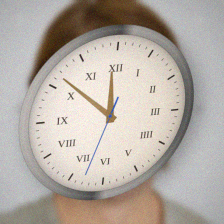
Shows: h=11 m=51 s=33
